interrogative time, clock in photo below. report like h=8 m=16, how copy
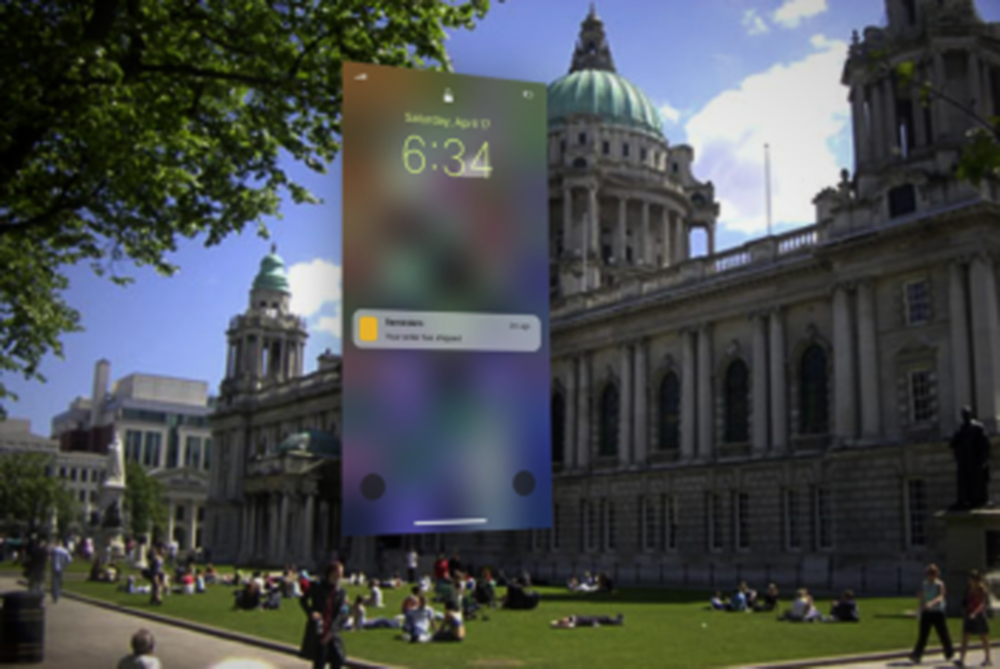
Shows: h=6 m=34
